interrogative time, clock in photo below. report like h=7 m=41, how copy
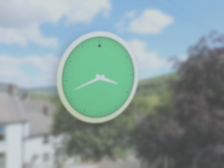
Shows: h=3 m=42
